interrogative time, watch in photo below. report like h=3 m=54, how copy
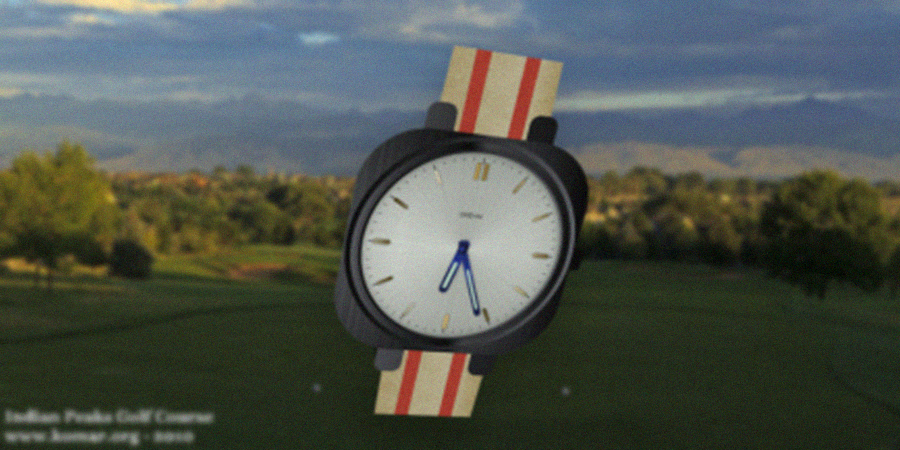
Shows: h=6 m=26
